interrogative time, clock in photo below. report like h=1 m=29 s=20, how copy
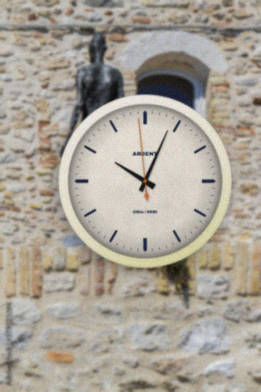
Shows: h=10 m=3 s=59
